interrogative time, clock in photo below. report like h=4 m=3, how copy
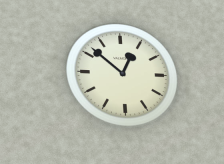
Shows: h=12 m=52
